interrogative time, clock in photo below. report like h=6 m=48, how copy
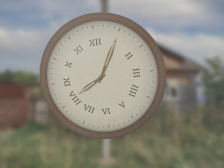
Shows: h=8 m=5
